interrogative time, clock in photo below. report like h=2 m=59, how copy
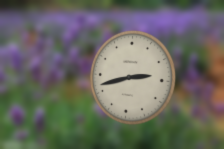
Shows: h=2 m=42
